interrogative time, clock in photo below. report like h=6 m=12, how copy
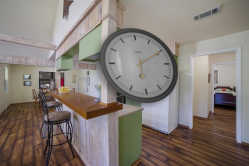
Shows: h=6 m=10
